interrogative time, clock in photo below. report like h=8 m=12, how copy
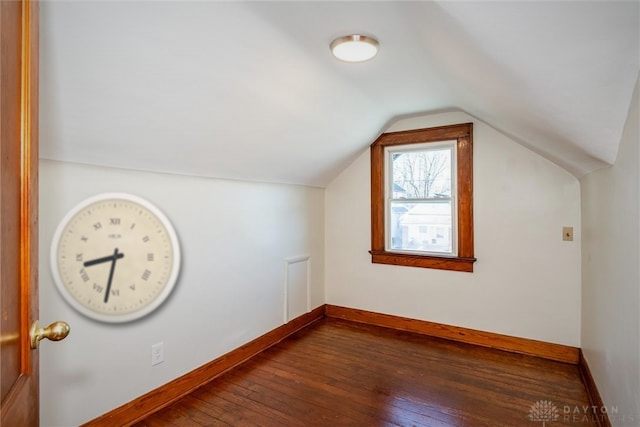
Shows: h=8 m=32
